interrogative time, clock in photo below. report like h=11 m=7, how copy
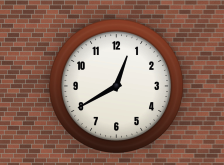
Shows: h=12 m=40
